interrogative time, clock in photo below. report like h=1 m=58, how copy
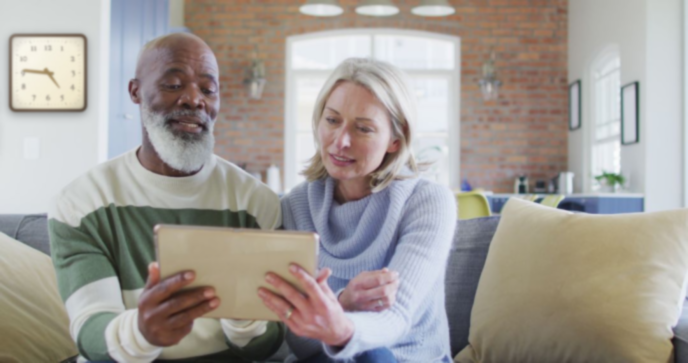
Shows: h=4 m=46
